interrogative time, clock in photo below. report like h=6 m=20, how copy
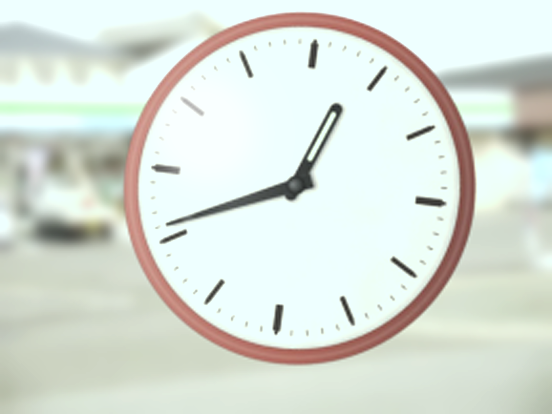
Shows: h=12 m=41
